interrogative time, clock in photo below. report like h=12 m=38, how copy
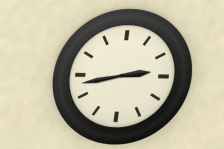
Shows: h=2 m=43
